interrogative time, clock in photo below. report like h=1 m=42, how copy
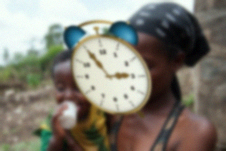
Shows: h=2 m=55
